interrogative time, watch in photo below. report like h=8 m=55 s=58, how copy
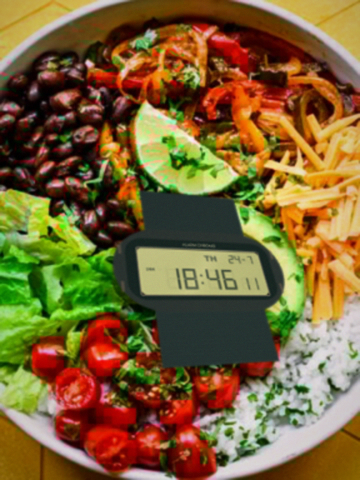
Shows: h=18 m=46 s=11
